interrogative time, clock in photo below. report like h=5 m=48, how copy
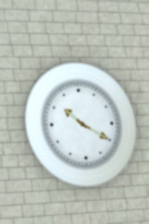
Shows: h=10 m=20
